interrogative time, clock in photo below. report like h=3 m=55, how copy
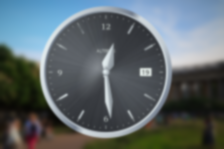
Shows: h=12 m=29
